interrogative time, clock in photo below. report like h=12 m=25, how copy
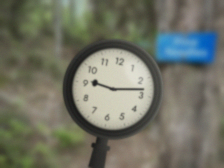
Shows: h=9 m=13
